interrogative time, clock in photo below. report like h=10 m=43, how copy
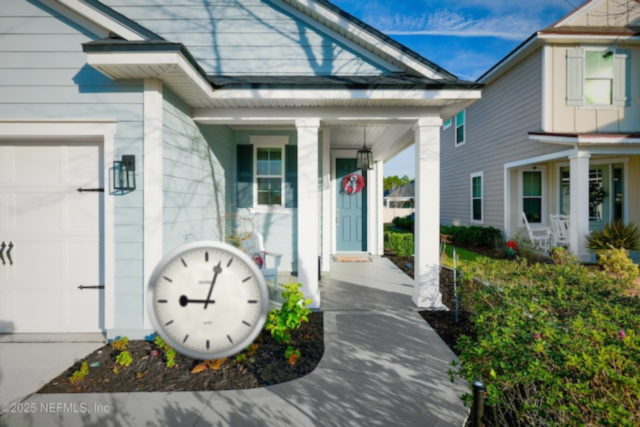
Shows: h=9 m=3
